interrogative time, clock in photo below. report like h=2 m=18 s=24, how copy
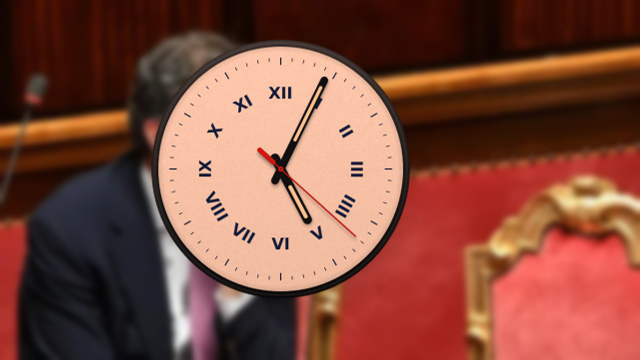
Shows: h=5 m=4 s=22
